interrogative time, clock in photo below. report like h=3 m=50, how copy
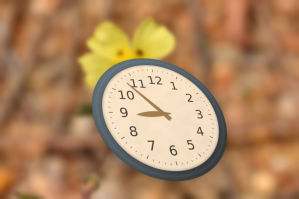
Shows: h=8 m=53
